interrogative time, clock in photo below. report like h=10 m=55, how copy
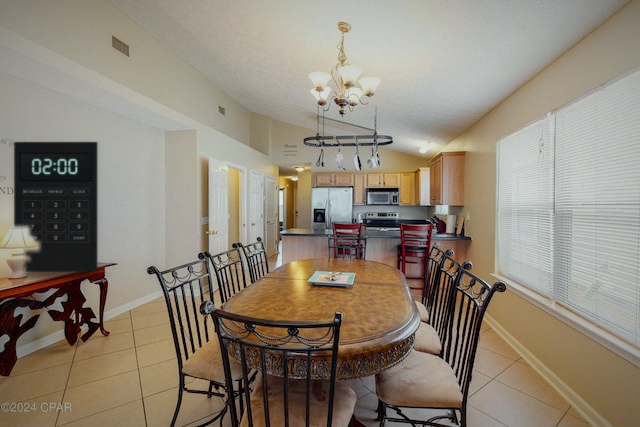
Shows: h=2 m=0
